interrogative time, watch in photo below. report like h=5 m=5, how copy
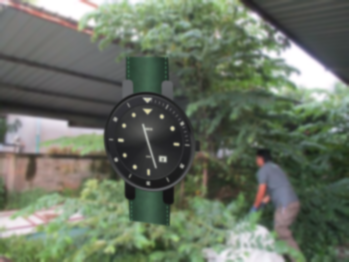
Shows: h=11 m=27
